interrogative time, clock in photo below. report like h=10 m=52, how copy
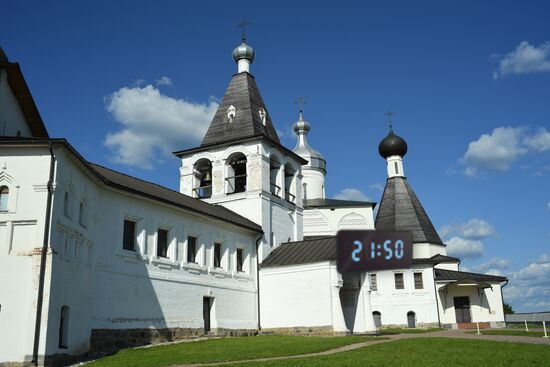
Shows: h=21 m=50
